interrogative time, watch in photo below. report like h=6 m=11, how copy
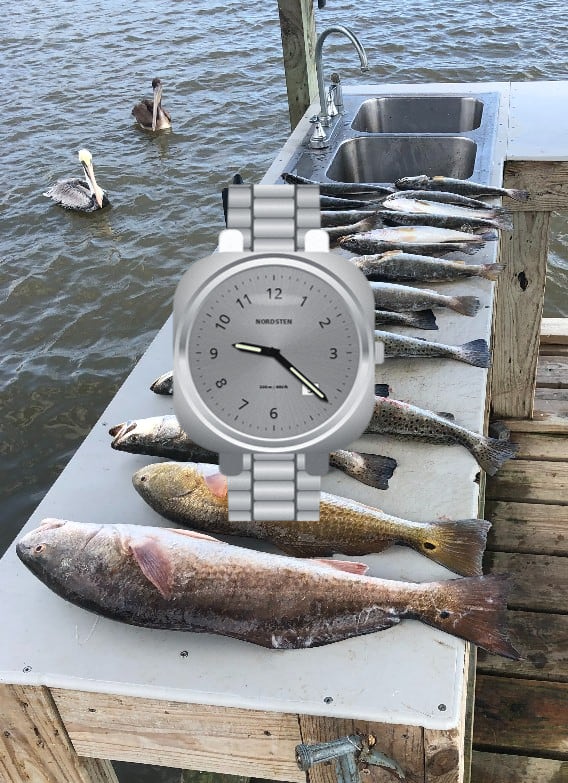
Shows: h=9 m=22
